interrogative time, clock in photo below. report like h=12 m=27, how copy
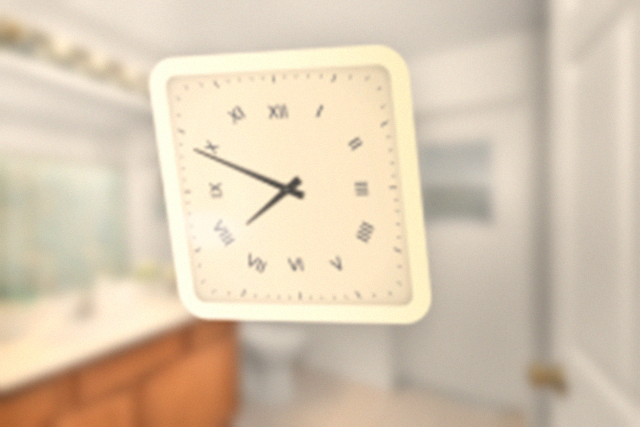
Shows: h=7 m=49
